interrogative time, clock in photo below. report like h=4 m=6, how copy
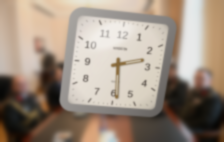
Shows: h=2 m=29
